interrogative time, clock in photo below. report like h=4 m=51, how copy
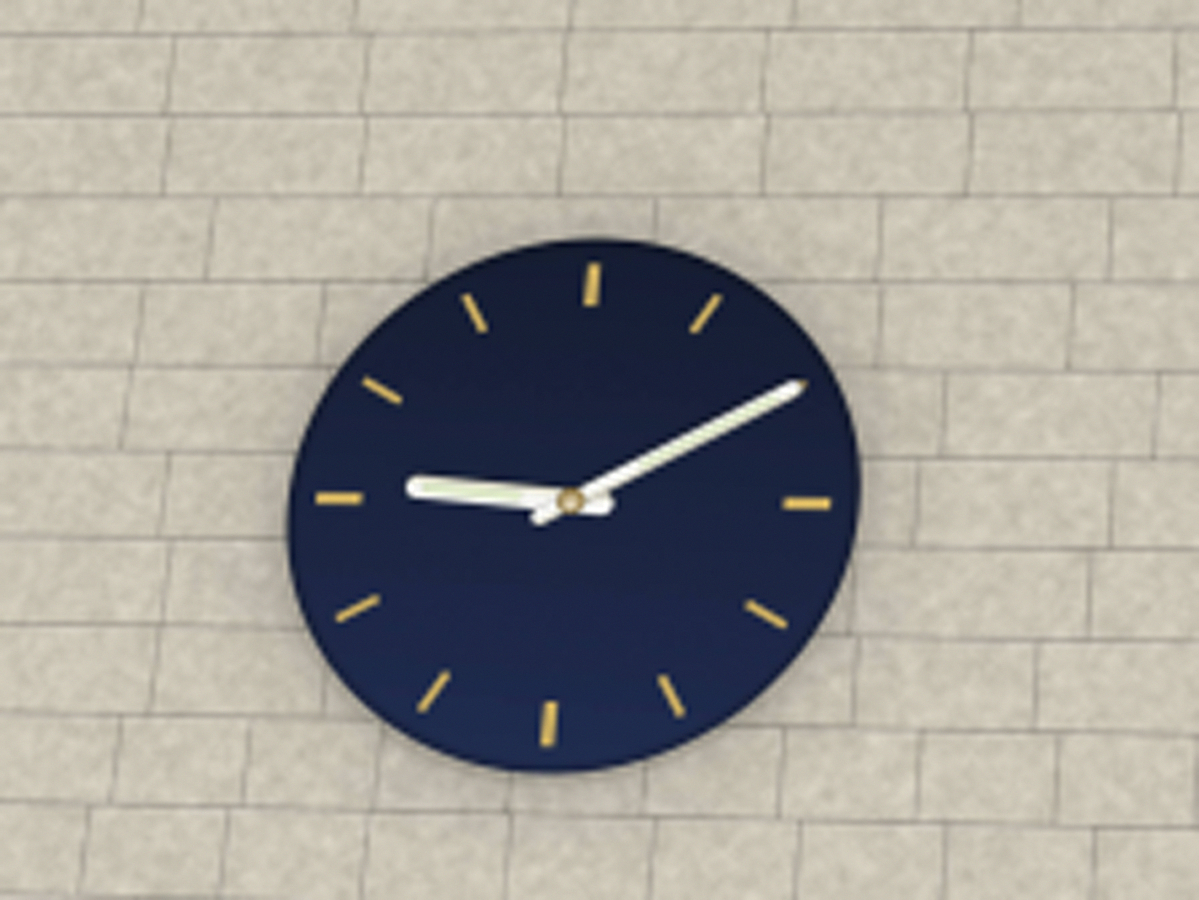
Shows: h=9 m=10
